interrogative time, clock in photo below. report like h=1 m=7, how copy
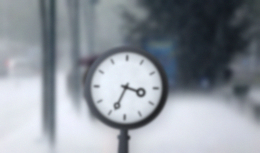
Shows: h=3 m=34
